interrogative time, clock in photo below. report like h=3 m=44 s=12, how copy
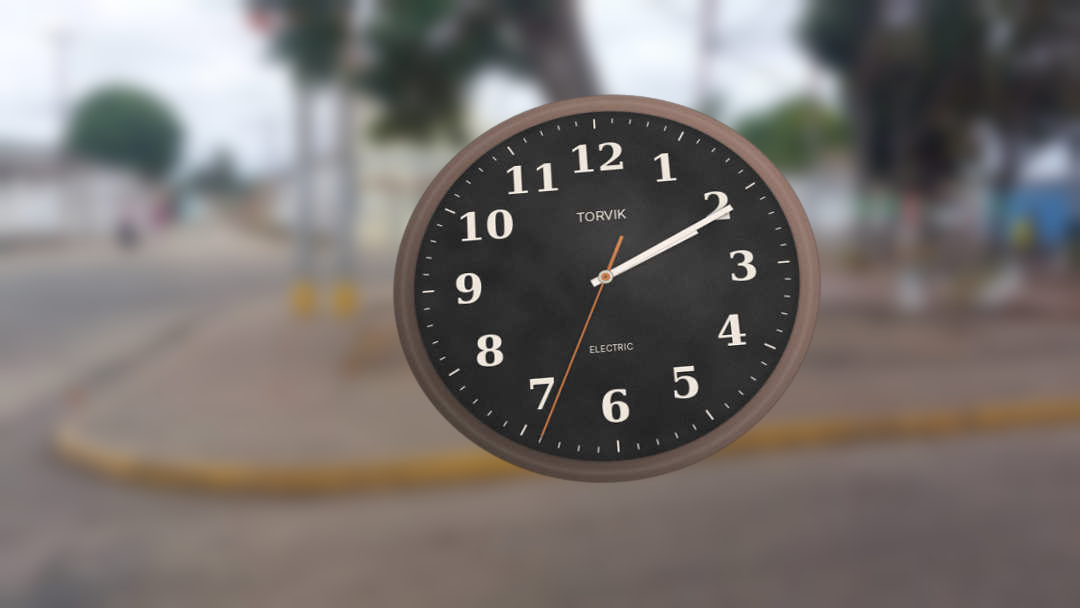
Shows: h=2 m=10 s=34
